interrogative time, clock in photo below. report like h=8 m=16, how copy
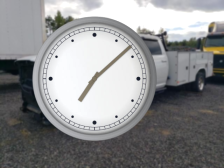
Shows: h=7 m=8
